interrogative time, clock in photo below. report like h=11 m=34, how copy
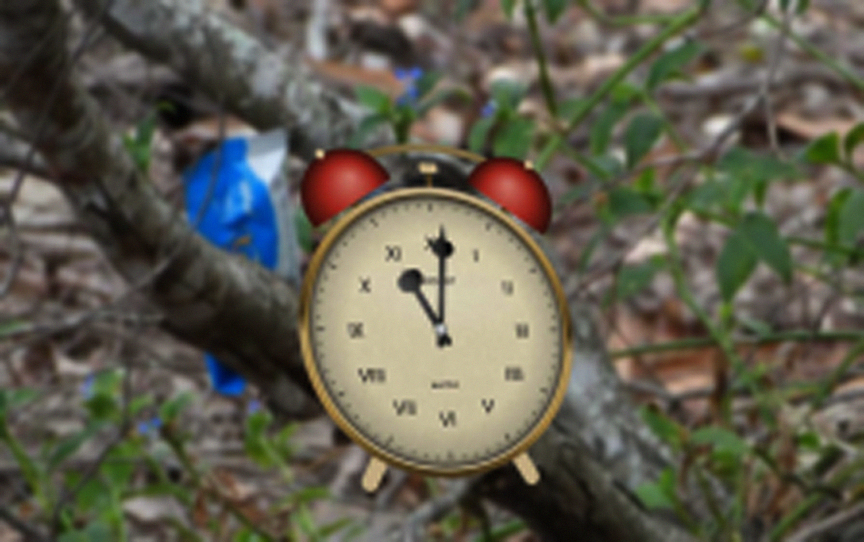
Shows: h=11 m=1
